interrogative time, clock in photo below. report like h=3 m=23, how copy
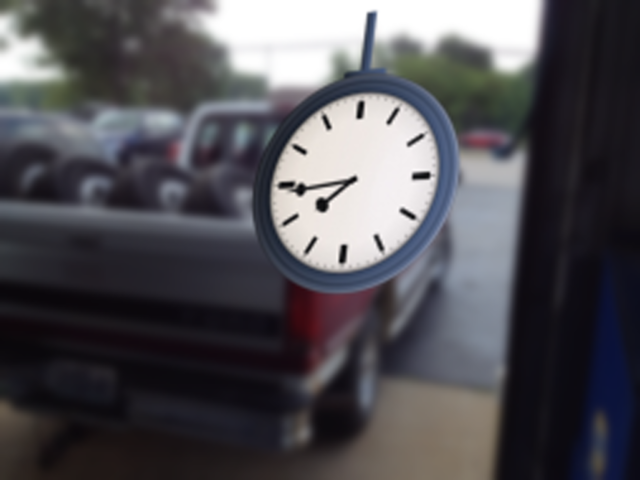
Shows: h=7 m=44
